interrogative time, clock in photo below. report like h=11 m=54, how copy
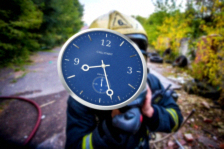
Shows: h=8 m=27
